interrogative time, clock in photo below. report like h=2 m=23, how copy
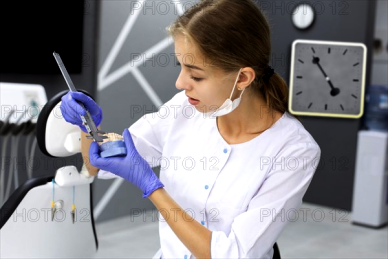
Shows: h=4 m=54
